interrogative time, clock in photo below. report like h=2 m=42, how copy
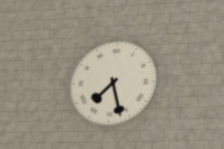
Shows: h=7 m=27
